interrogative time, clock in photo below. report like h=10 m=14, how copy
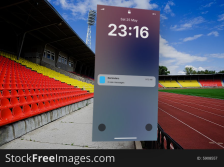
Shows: h=23 m=16
